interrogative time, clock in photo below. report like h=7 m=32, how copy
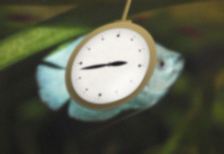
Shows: h=2 m=43
